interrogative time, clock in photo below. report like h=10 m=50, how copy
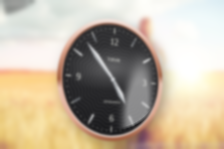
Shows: h=4 m=53
